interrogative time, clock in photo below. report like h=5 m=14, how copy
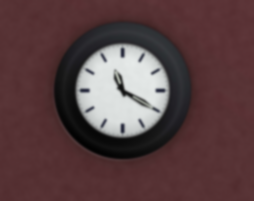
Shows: h=11 m=20
